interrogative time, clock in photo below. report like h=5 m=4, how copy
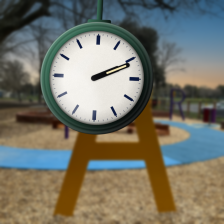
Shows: h=2 m=11
